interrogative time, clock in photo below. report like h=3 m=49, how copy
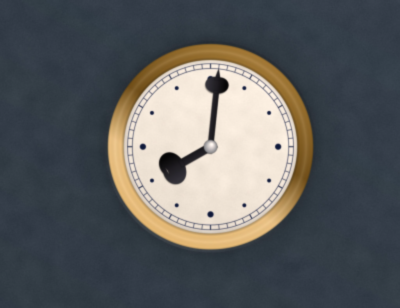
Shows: h=8 m=1
